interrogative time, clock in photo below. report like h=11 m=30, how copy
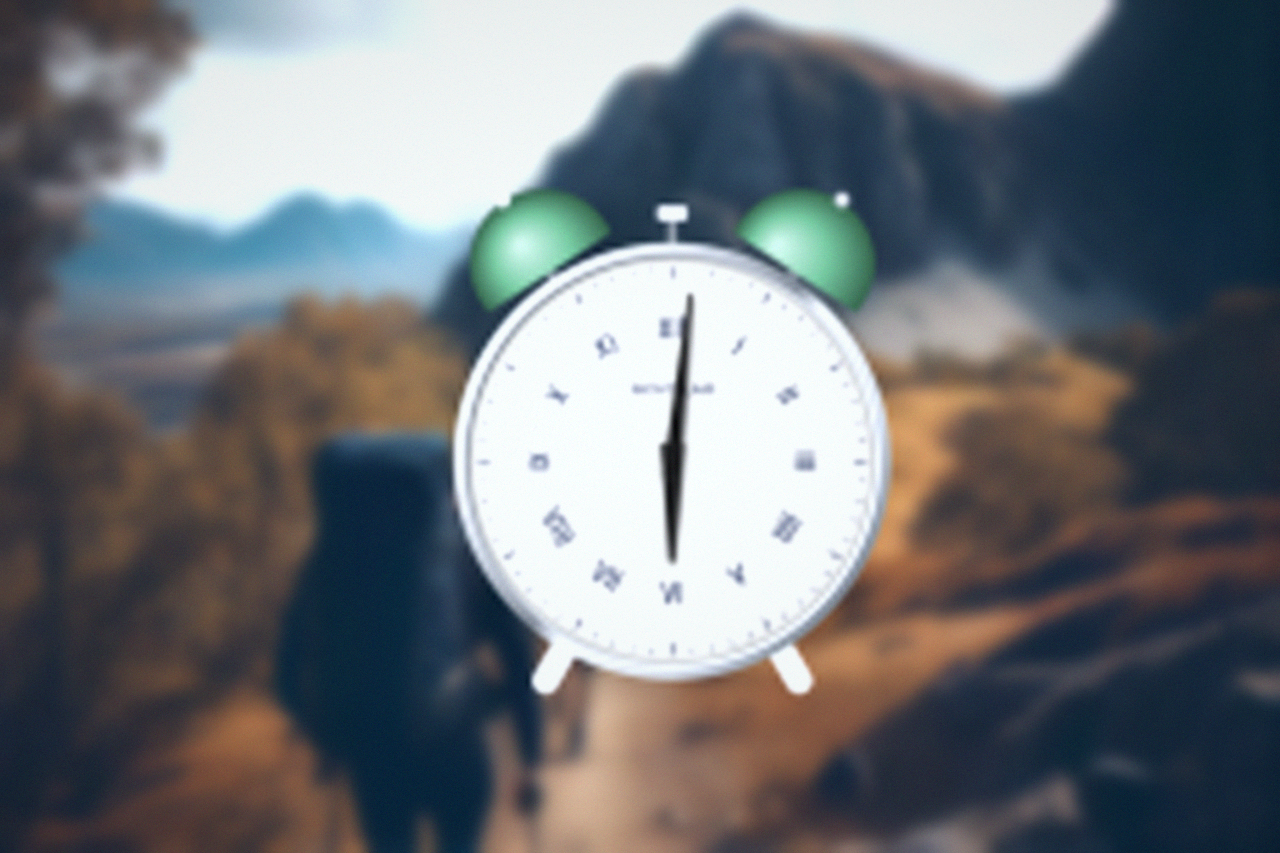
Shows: h=6 m=1
